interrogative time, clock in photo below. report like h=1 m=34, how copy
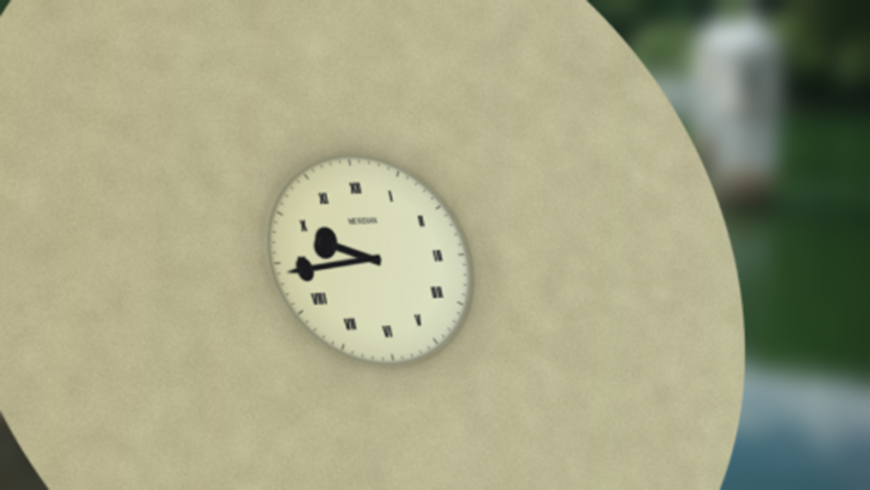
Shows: h=9 m=44
